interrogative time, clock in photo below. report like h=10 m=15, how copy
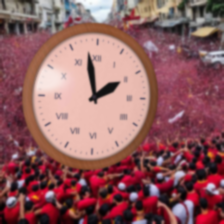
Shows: h=1 m=58
